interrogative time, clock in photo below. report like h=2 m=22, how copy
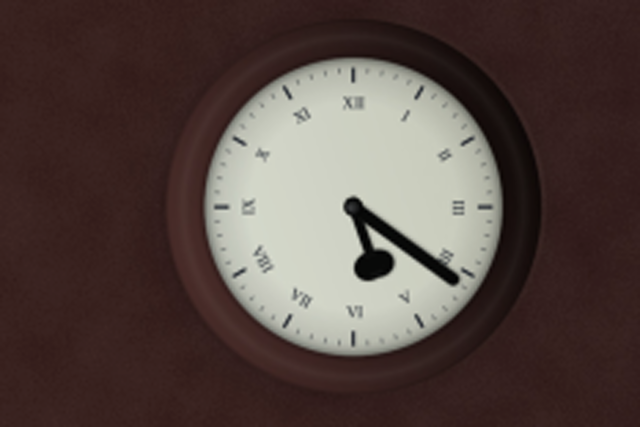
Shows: h=5 m=21
